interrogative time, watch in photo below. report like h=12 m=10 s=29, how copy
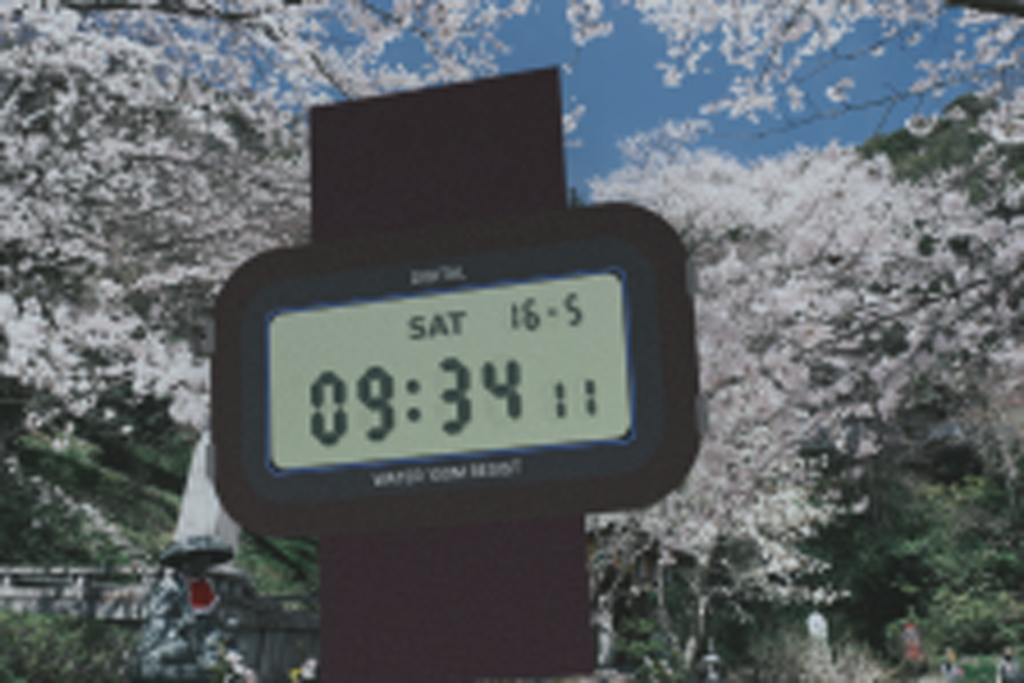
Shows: h=9 m=34 s=11
